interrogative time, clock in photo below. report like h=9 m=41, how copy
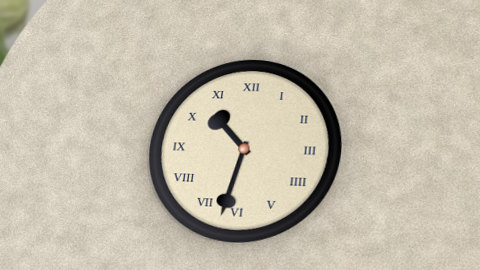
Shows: h=10 m=32
